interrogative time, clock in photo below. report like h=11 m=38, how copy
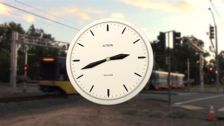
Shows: h=2 m=42
